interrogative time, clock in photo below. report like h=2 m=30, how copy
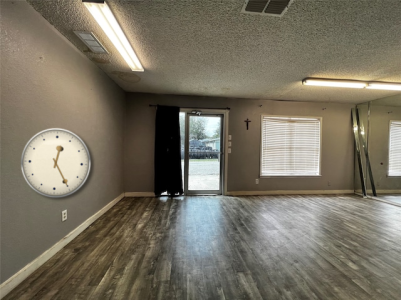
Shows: h=12 m=25
